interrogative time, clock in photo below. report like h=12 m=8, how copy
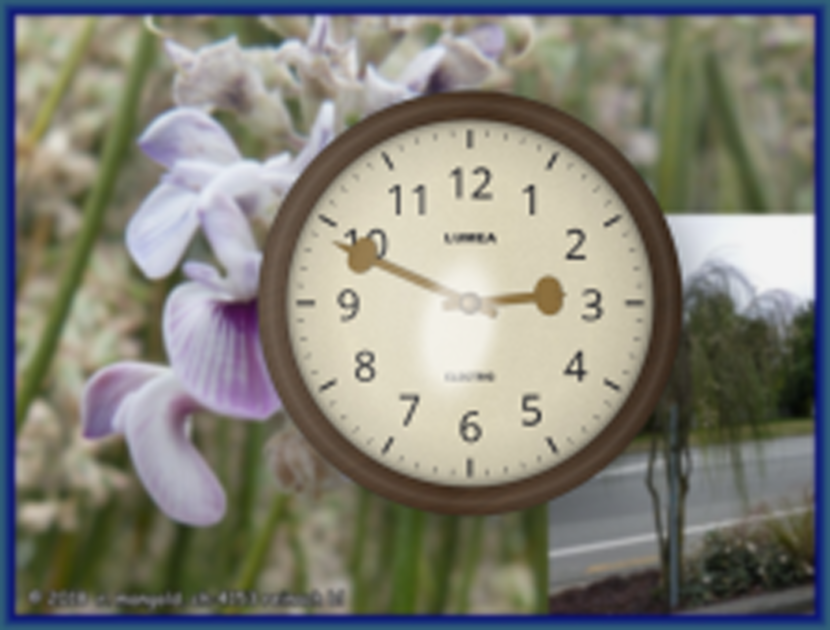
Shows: h=2 m=49
